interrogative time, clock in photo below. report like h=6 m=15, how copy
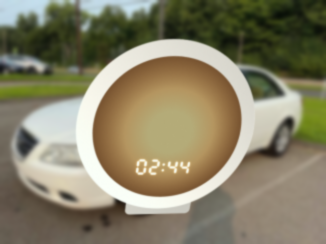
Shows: h=2 m=44
